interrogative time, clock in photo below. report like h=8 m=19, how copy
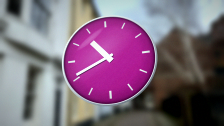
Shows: h=10 m=41
